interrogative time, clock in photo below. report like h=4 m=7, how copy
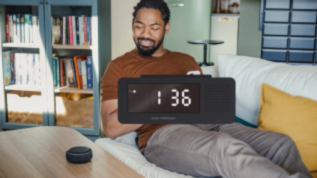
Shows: h=1 m=36
